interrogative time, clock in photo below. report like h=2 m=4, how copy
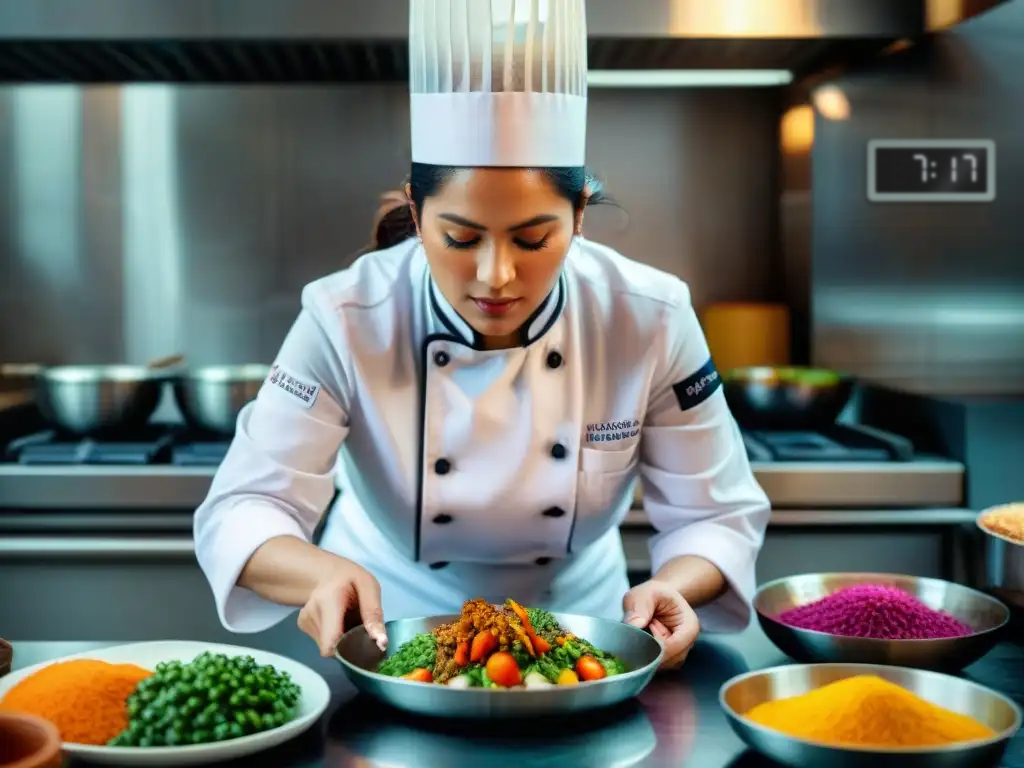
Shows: h=7 m=17
